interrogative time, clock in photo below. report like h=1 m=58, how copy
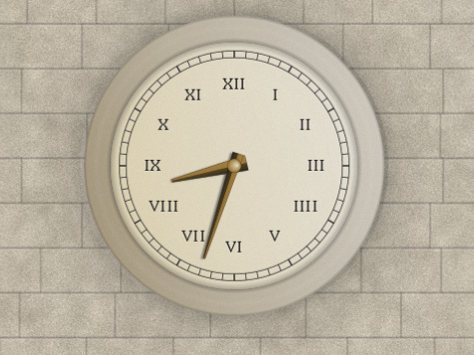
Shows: h=8 m=33
